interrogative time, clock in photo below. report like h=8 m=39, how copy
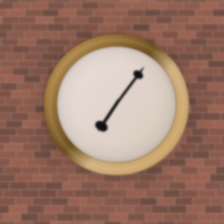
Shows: h=7 m=6
